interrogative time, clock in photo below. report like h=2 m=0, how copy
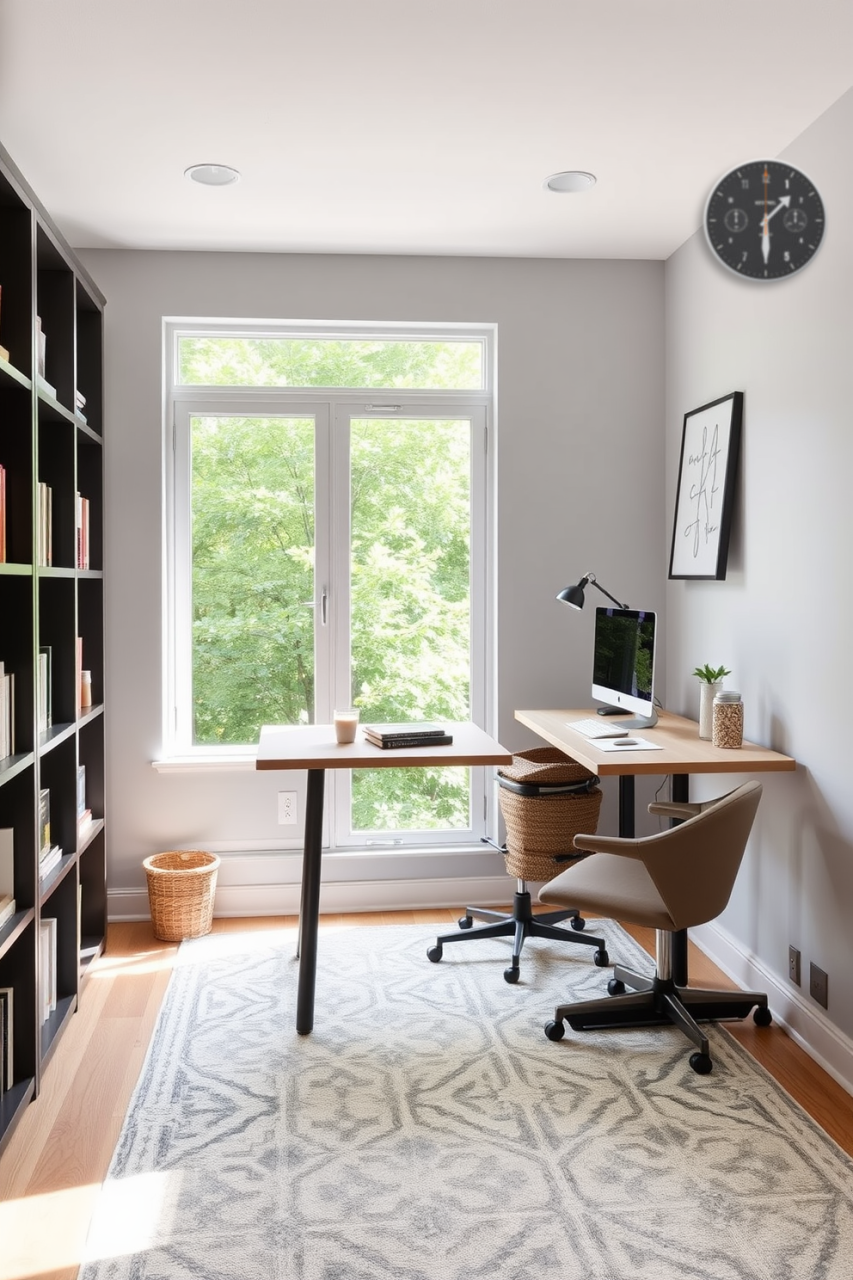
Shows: h=1 m=30
